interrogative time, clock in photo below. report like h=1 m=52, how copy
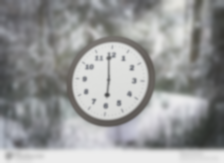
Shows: h=5 m=59
